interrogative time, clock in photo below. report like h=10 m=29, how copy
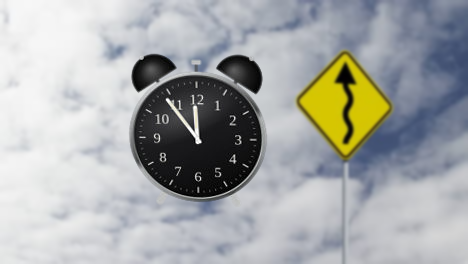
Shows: h=11 m=54
